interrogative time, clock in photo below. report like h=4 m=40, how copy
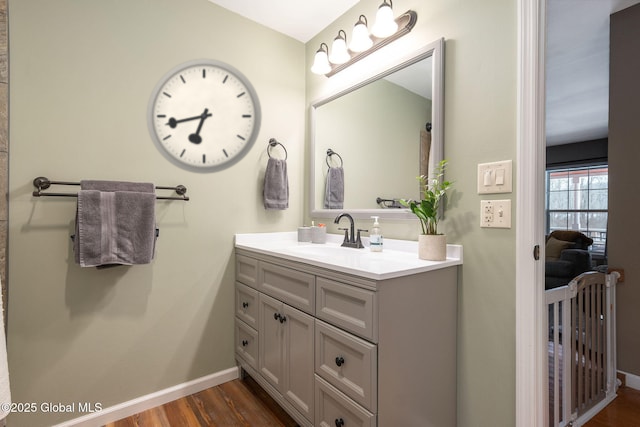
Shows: h=6 m=43
